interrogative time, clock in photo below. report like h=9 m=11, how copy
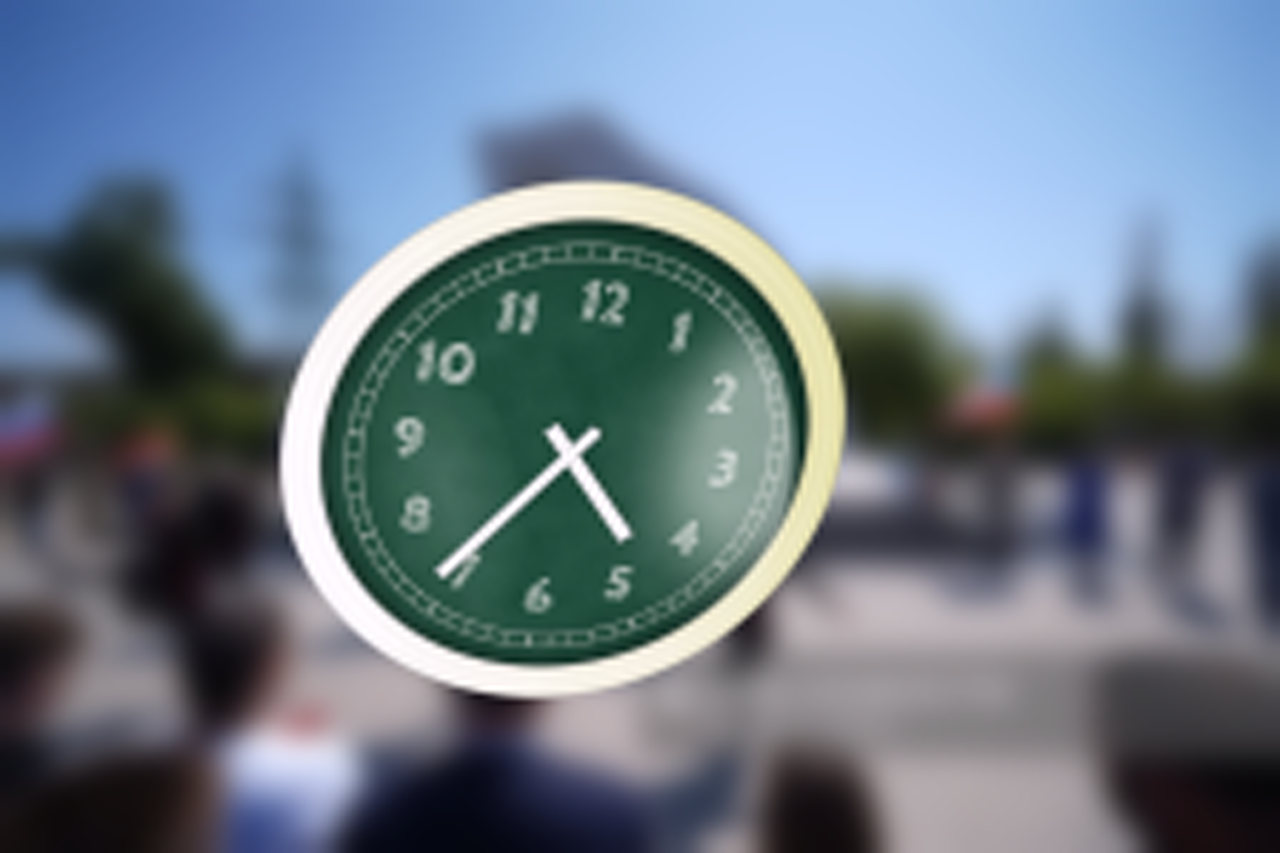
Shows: h=4 m=36
